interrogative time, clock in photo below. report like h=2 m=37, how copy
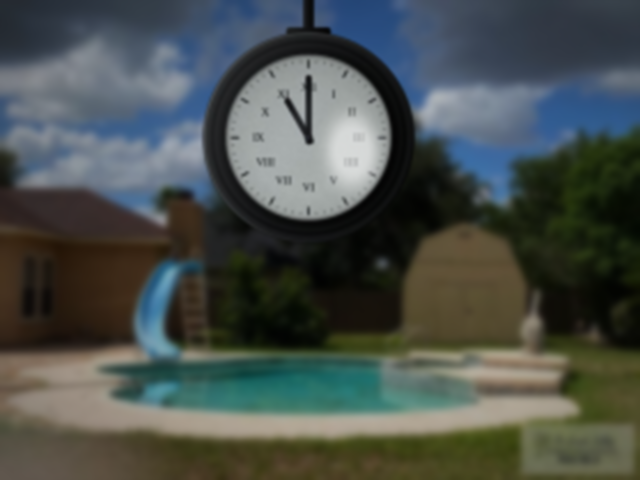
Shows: h=11 m=0
